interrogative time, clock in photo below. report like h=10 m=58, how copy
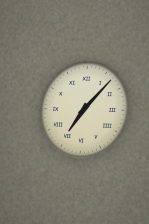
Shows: h=7 m=7
